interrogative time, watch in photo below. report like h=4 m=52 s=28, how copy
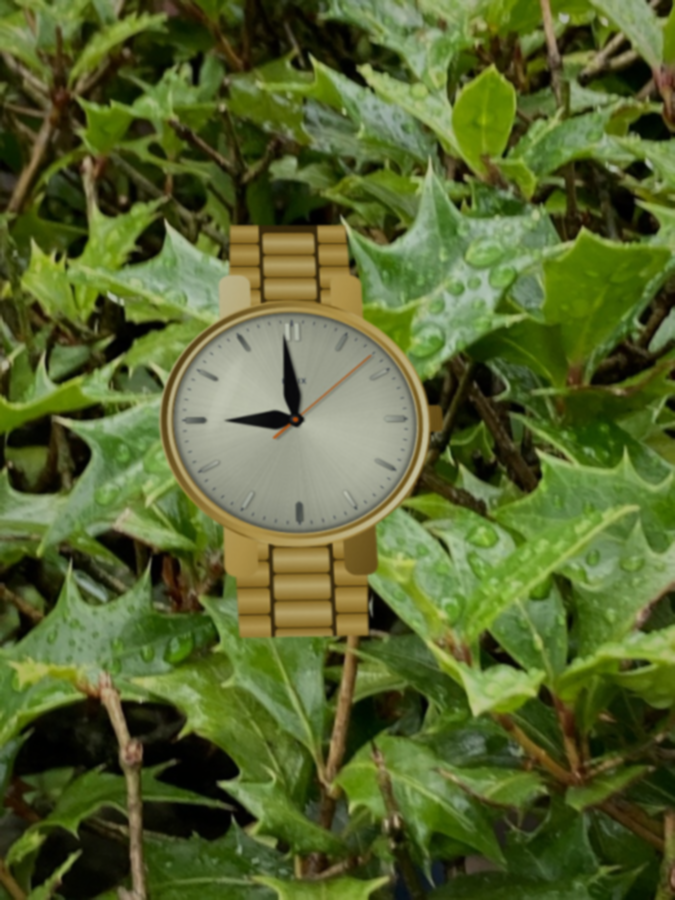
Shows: h=8 m=59 s=8
